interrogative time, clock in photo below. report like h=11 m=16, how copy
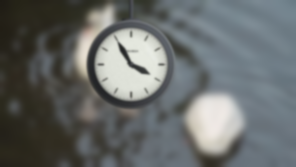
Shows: h=3 m=55
